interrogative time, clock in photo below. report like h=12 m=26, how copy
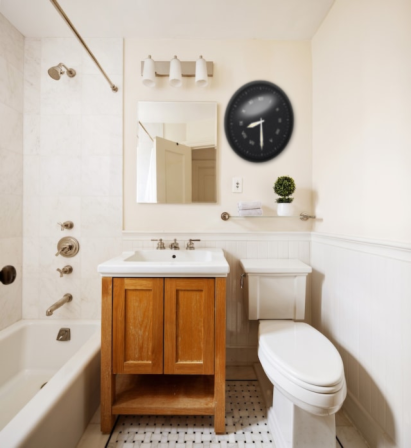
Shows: h=8 m=30
